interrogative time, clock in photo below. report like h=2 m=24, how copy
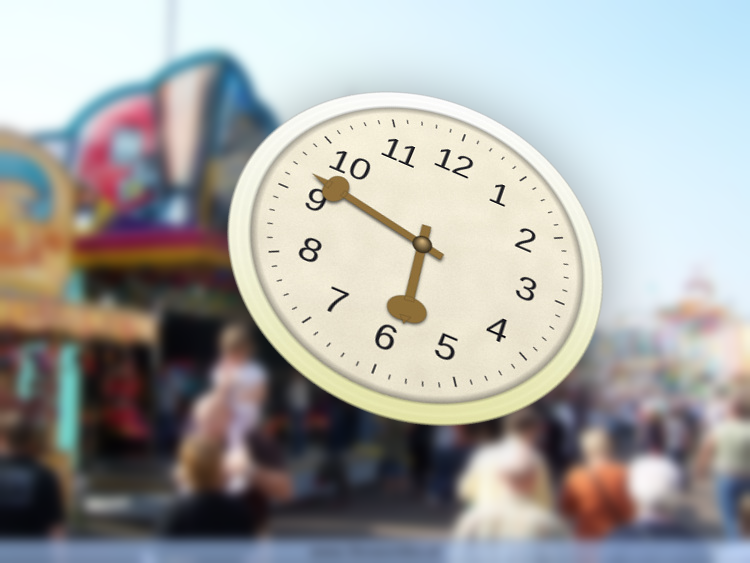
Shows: h=5 m=47
